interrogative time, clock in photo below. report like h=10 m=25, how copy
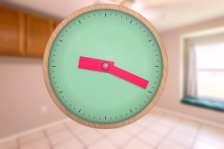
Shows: h=9 m=19
